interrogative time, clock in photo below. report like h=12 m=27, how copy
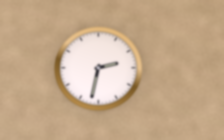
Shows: h=2 m=32
